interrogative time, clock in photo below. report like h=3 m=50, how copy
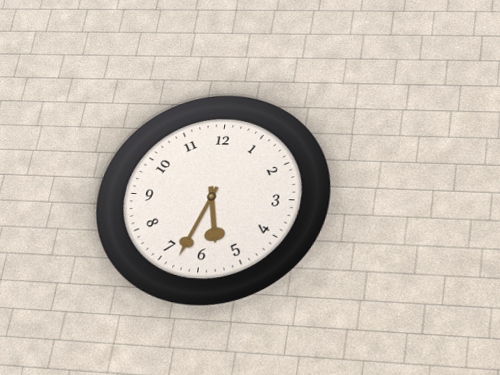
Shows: h=5 m=33
